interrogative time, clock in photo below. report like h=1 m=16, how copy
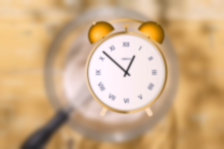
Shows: h=12 m=52
